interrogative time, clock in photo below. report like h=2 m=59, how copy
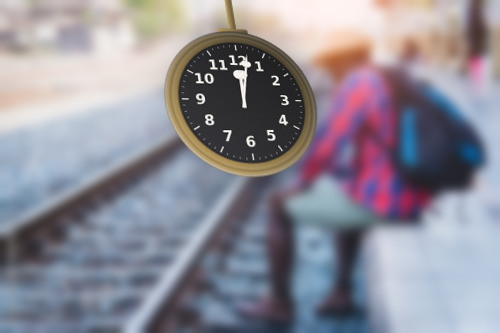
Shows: h=12 m=2
